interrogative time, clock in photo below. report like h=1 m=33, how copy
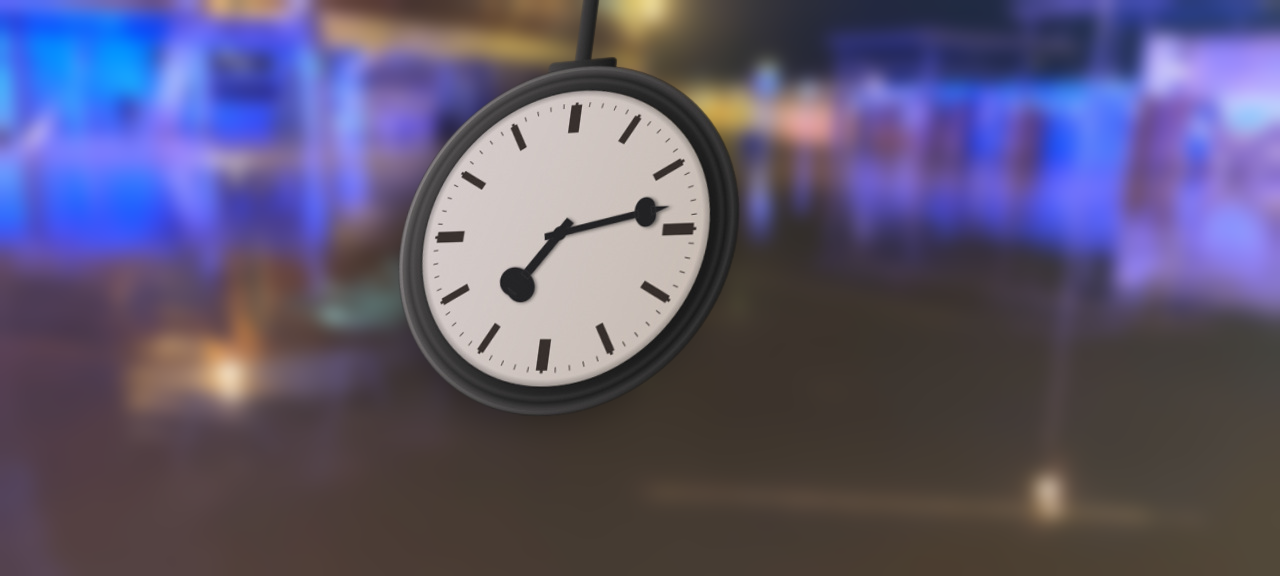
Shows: h=7 m=13
